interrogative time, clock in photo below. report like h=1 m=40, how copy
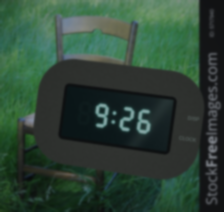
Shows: h=9 m=26
